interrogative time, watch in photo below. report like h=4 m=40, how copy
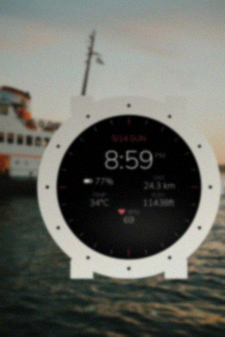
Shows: h=8 m=59
